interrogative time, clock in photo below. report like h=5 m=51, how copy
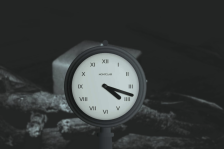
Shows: h=4 m=18
